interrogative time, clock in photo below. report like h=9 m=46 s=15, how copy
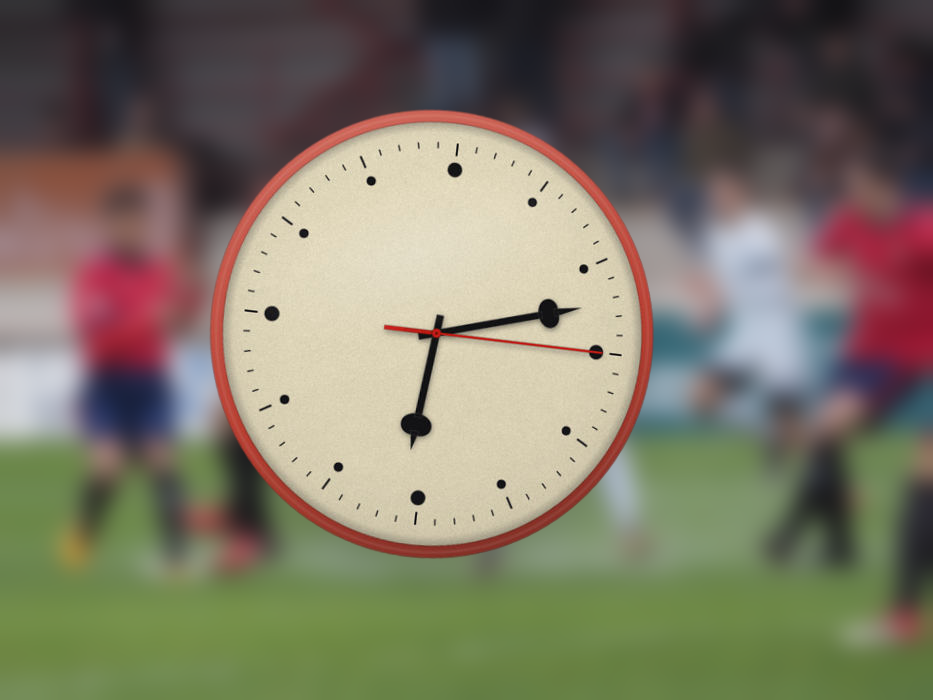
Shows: h=6 m=12 s=15
